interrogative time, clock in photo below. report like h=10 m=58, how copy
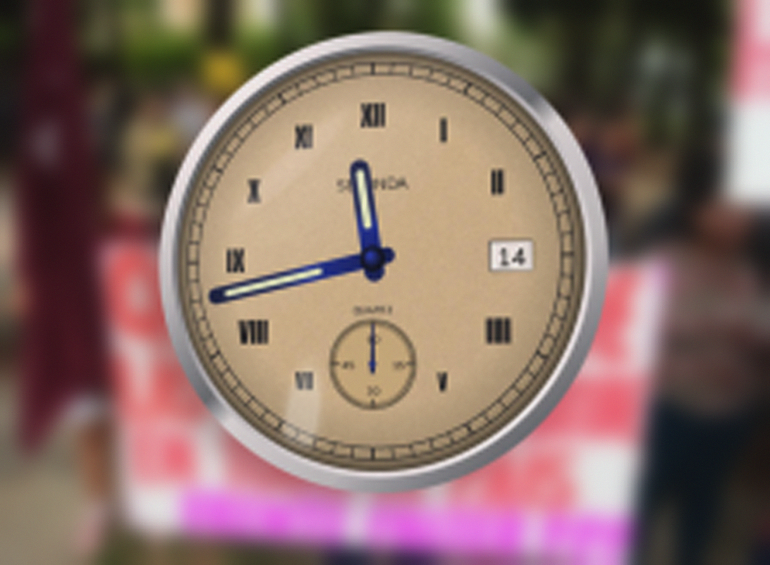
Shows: h=11 m=43
